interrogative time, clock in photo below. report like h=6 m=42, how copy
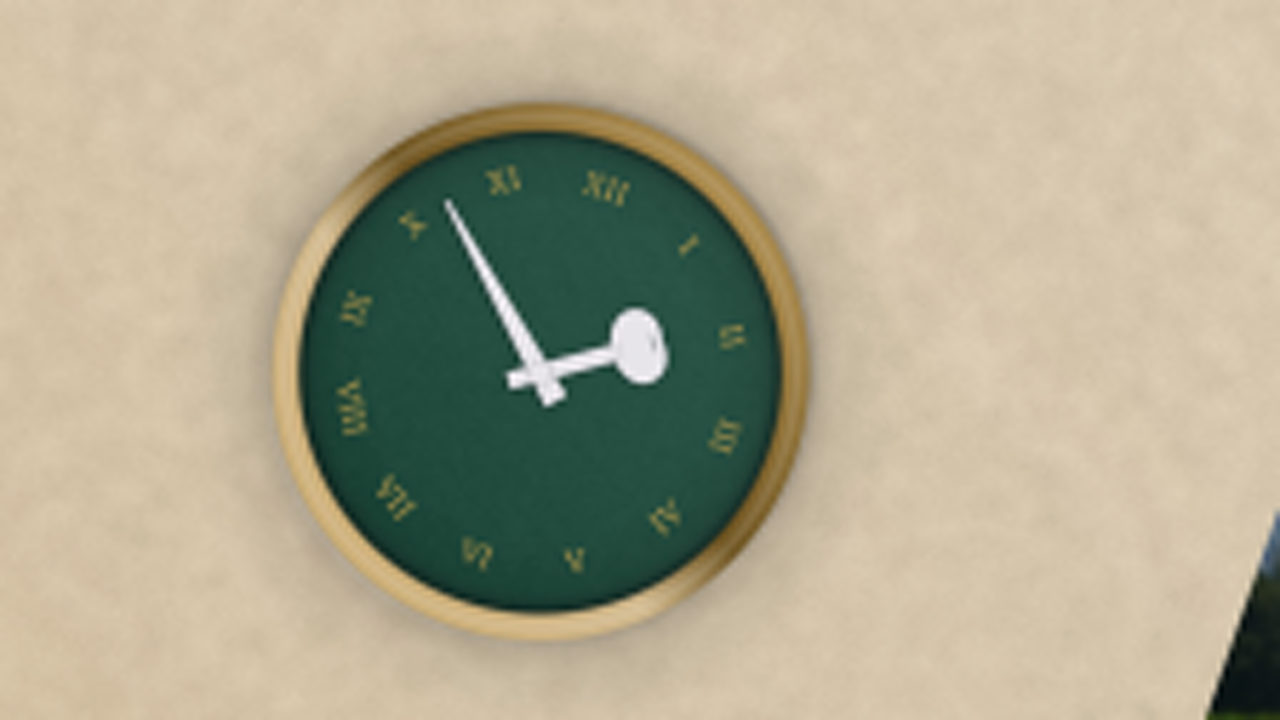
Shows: h=1 m=52
